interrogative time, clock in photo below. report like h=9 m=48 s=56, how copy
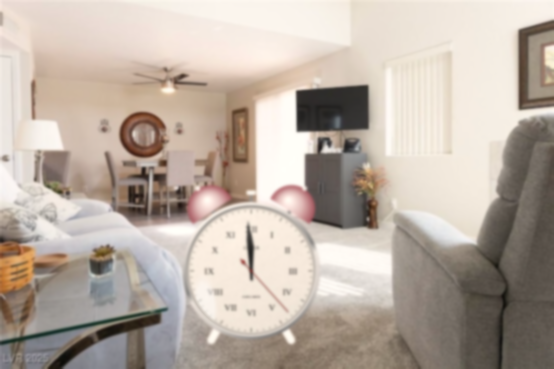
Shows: h=11 m=59 s=23
